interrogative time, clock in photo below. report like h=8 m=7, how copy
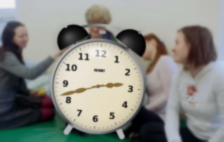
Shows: h=2 m=42
